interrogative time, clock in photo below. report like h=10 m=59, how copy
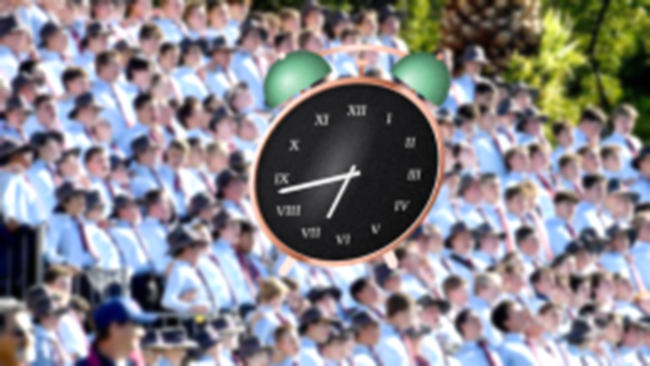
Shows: h=6 m=43
